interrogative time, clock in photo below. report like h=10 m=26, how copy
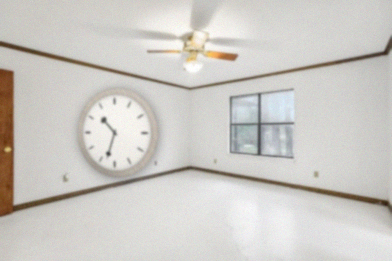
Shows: h=10 m=33
